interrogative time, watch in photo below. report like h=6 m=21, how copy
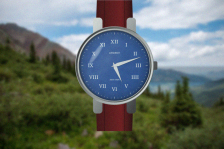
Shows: h=5 m=12
